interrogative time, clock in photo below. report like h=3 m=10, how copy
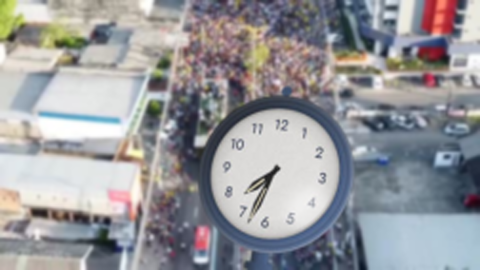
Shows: h=7 m=33
